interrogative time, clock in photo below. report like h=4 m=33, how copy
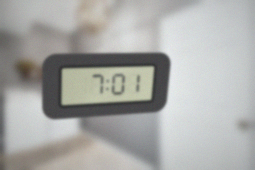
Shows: h=7 m=1
